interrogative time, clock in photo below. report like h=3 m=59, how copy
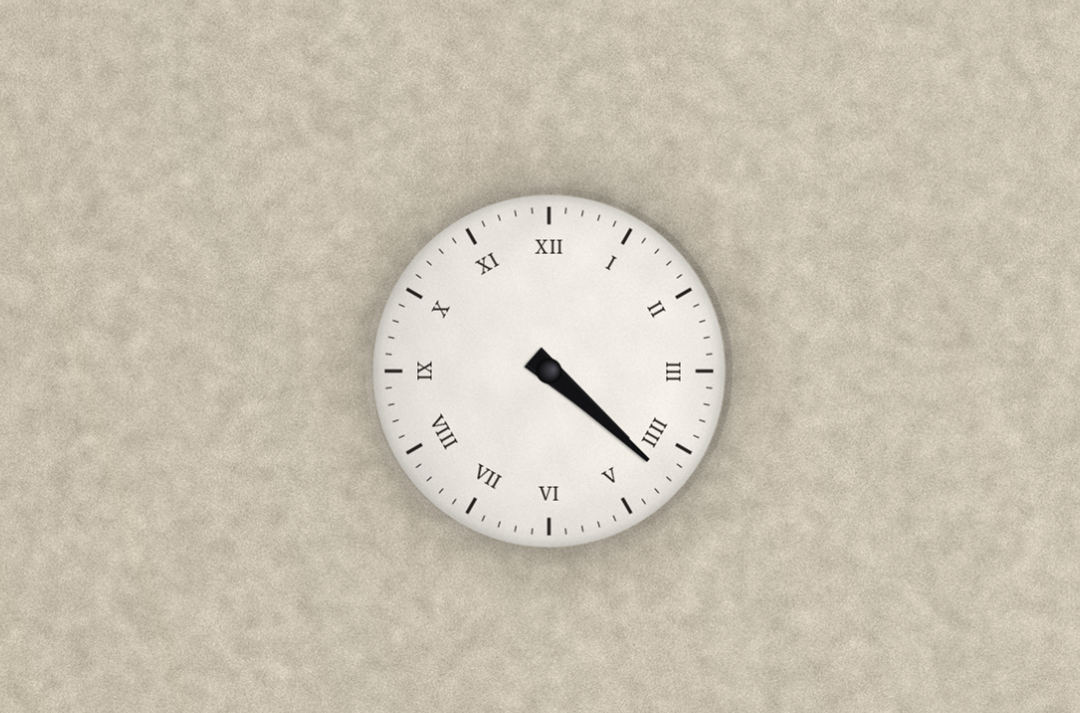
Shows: h=4 m=22
